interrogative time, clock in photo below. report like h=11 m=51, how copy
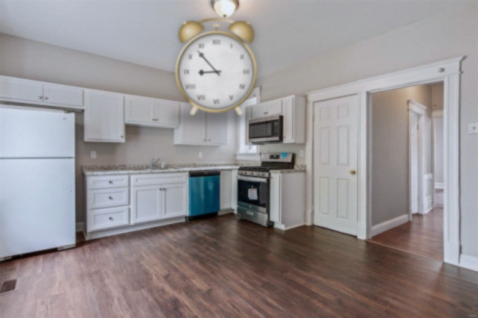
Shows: h=8 m=53
